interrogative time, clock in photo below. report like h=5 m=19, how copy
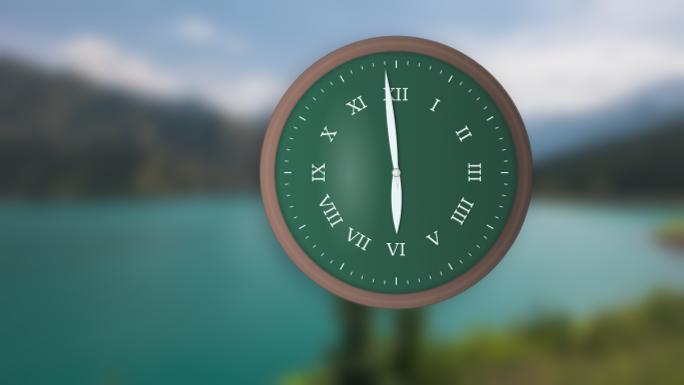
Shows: h=5 m=59
